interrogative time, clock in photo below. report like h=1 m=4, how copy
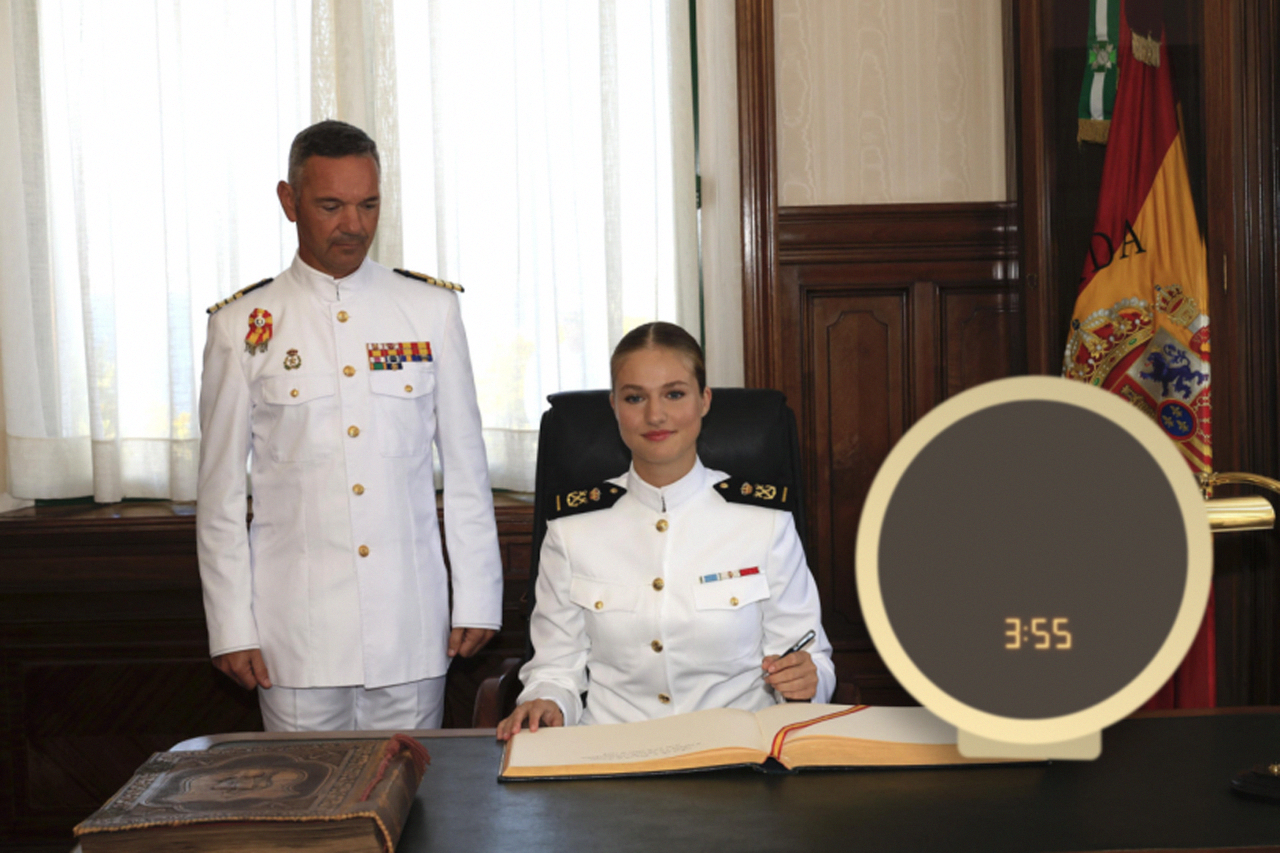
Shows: h=3 m=55
